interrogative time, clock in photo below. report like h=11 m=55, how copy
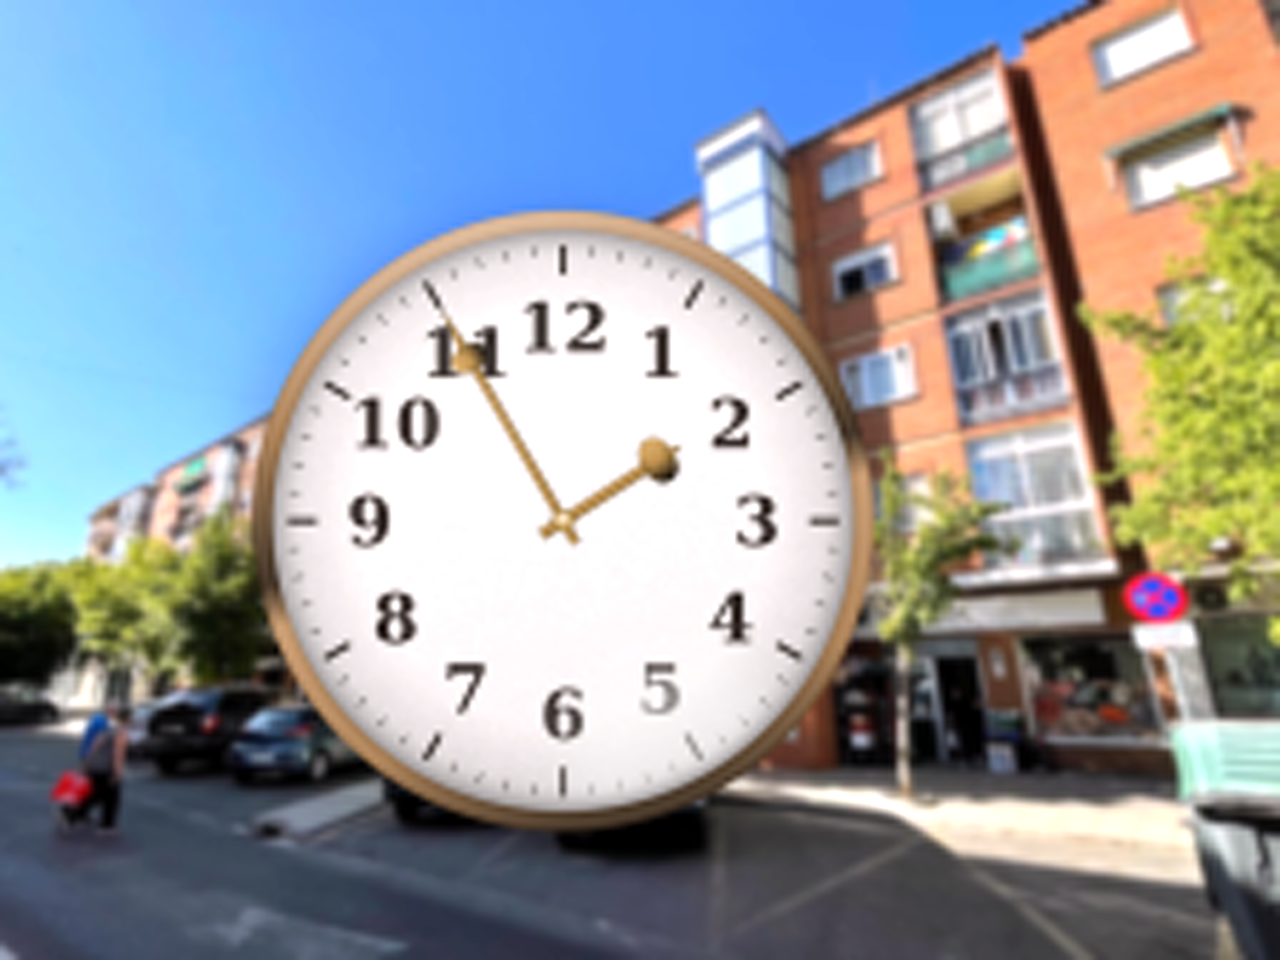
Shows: h=1 m=55
